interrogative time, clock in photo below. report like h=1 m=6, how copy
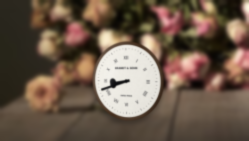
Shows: h=8 m=42
